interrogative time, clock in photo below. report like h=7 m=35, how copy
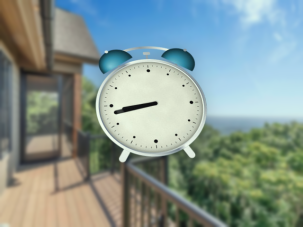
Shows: h=8 m=43
